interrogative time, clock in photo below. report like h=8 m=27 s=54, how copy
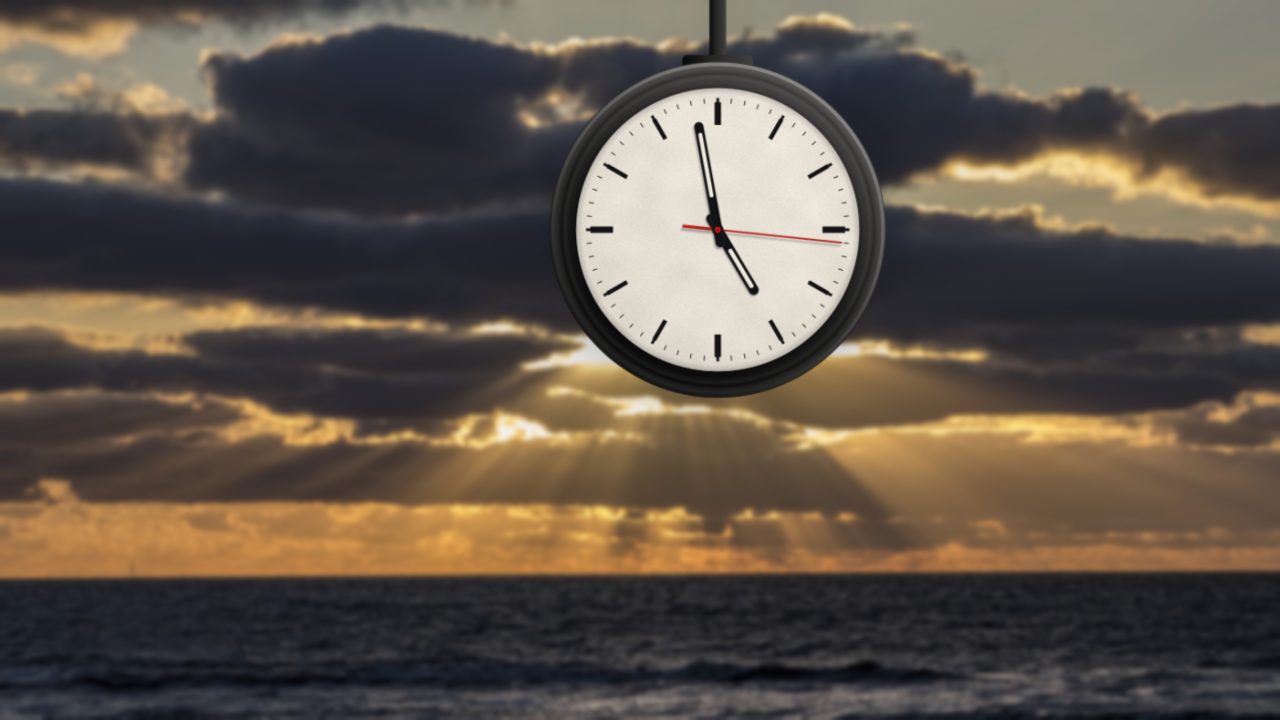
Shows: h=4 m=58 s=16
